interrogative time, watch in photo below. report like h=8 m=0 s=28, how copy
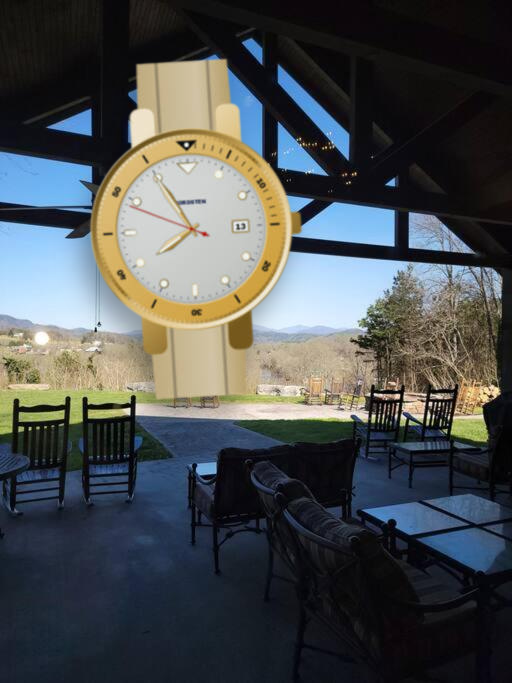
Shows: h=7 m=54 s=49
